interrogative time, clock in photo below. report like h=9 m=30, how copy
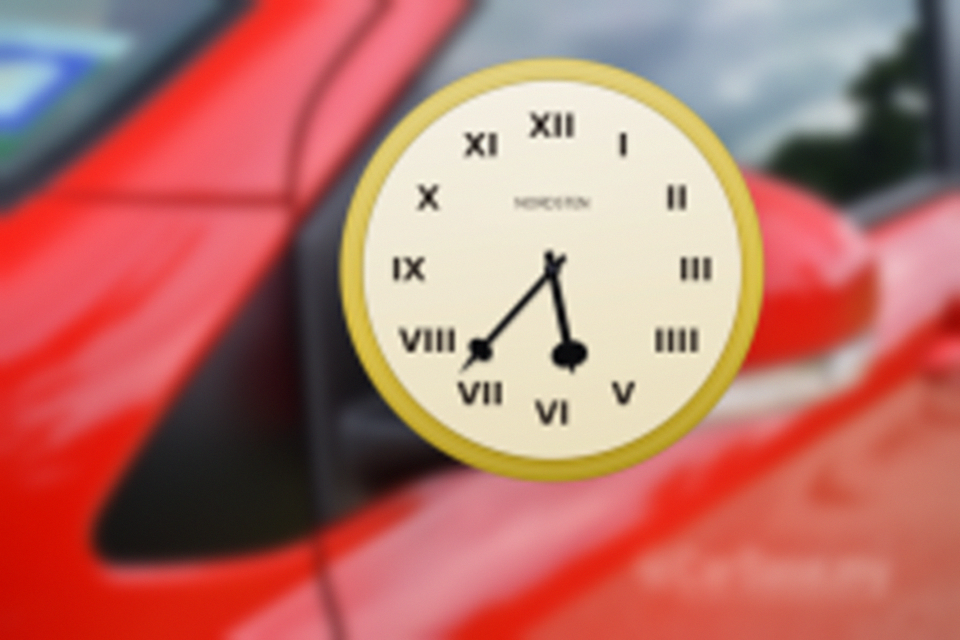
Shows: h=5 m=37
